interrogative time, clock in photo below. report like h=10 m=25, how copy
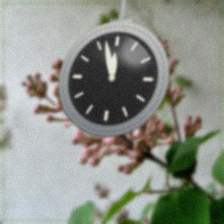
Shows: h=11 m=57
